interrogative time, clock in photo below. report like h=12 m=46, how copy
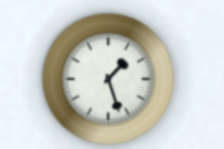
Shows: h=1 m=27
